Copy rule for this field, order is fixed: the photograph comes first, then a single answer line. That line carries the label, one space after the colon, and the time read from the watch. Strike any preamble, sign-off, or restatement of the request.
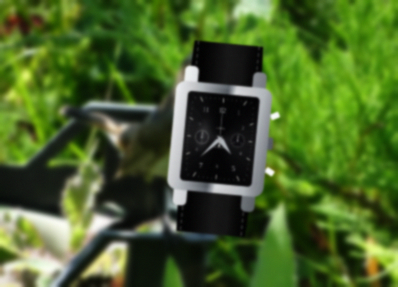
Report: 4:37
